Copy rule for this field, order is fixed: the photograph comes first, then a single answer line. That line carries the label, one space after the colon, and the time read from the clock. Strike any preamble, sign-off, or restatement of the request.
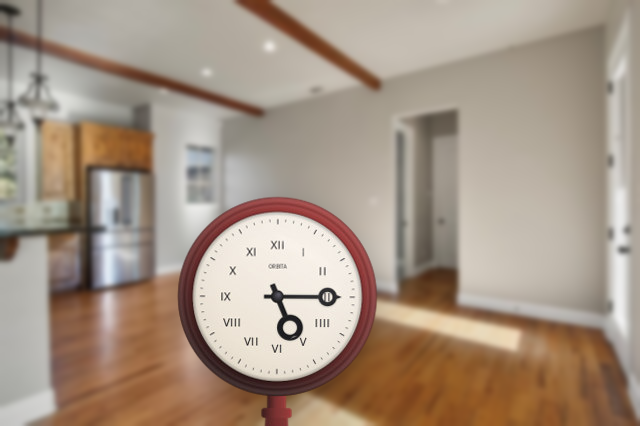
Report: 5:15
